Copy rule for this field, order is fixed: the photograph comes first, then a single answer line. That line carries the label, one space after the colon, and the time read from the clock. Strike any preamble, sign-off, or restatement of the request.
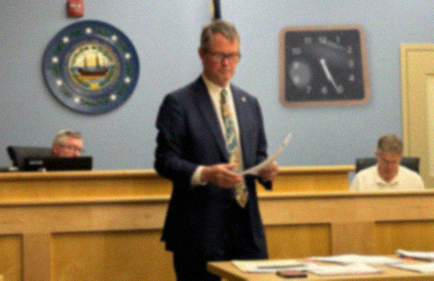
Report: 5:26
